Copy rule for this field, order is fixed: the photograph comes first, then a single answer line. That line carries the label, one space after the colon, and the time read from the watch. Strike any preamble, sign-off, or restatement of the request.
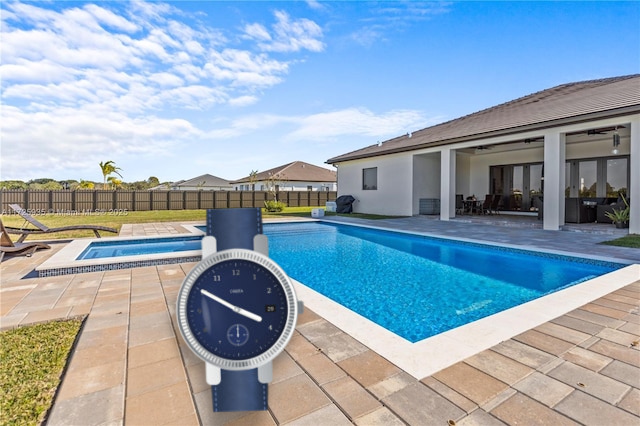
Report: 3:50
